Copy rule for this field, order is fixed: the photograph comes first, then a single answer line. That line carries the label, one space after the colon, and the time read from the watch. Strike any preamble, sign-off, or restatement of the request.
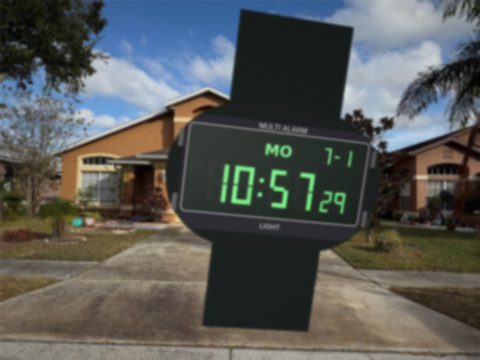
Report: 10:57:29
